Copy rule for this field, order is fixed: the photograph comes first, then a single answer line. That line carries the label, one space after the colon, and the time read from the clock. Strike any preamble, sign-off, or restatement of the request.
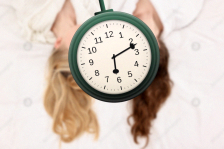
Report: 6:12
